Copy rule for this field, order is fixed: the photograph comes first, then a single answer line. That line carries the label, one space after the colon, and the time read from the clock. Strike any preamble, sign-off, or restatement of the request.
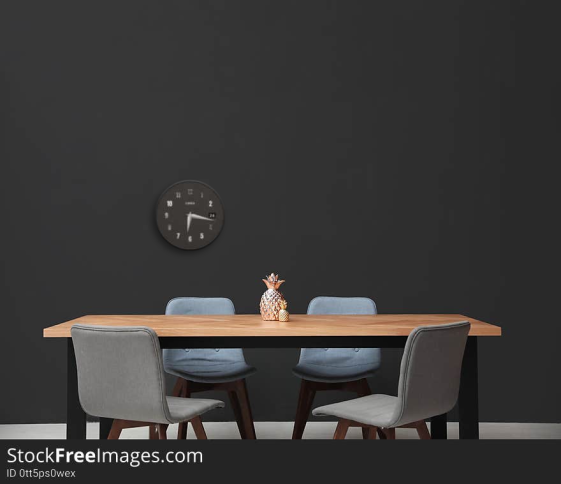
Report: 6:17
